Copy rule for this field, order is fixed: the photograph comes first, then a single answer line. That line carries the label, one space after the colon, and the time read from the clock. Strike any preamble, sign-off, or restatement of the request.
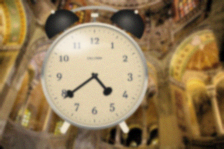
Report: 4:39
